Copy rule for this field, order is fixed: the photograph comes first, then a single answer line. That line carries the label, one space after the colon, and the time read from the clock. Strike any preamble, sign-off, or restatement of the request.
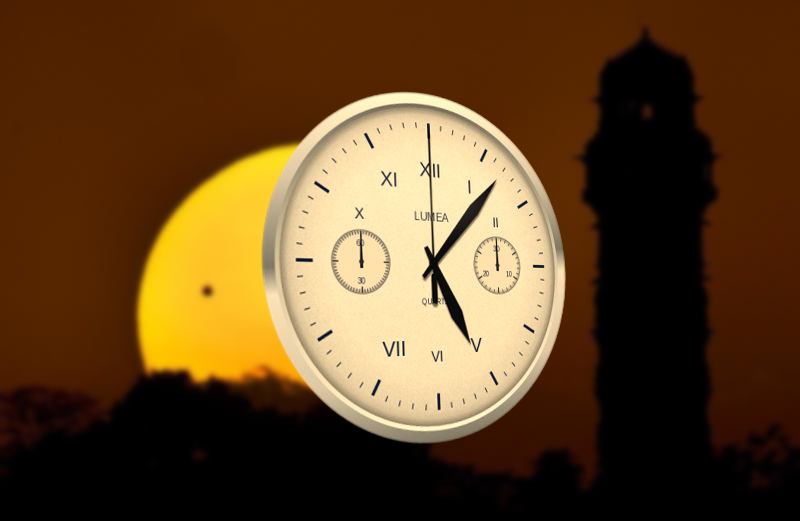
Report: 5:07
